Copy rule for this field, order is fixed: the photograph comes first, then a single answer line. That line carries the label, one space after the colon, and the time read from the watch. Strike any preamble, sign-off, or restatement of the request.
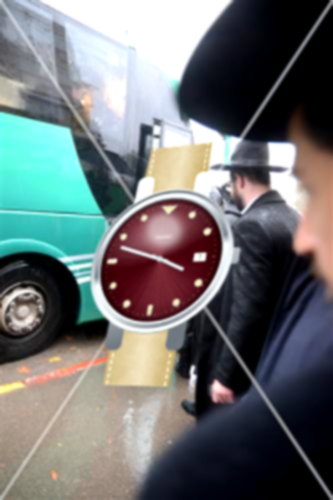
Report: 3:48
